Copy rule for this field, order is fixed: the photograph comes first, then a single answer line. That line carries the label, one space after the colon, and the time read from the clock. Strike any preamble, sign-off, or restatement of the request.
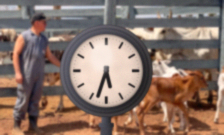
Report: 5:33
